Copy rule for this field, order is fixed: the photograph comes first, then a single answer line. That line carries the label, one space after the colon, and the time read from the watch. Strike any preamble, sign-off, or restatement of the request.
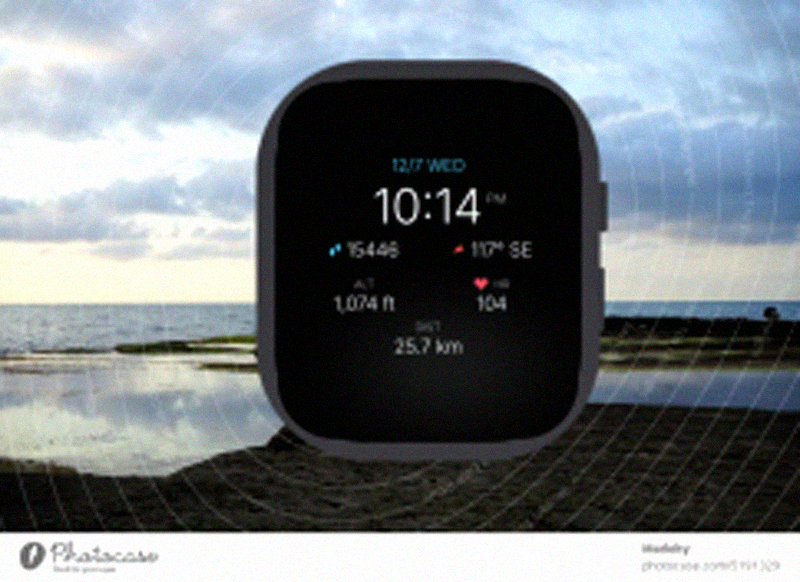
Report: 10:14
